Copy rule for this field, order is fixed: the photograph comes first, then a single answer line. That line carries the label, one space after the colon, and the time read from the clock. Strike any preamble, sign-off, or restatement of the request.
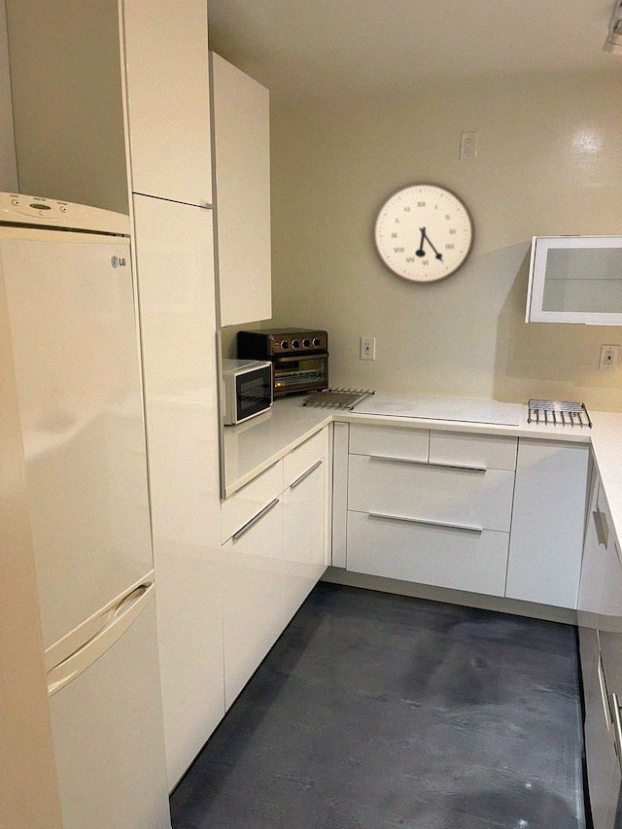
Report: 6:25
